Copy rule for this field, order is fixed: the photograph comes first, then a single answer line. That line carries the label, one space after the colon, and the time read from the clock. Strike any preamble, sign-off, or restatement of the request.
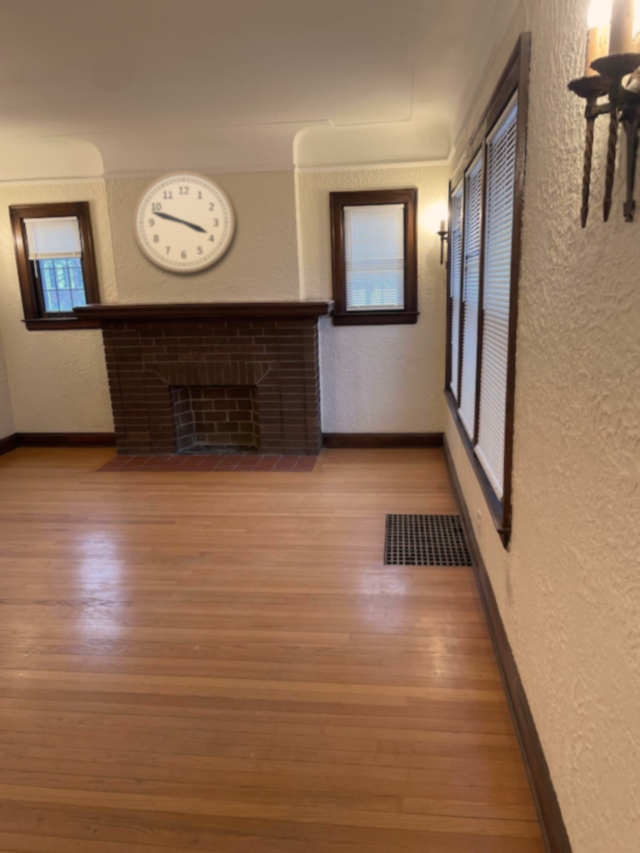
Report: 3:48
